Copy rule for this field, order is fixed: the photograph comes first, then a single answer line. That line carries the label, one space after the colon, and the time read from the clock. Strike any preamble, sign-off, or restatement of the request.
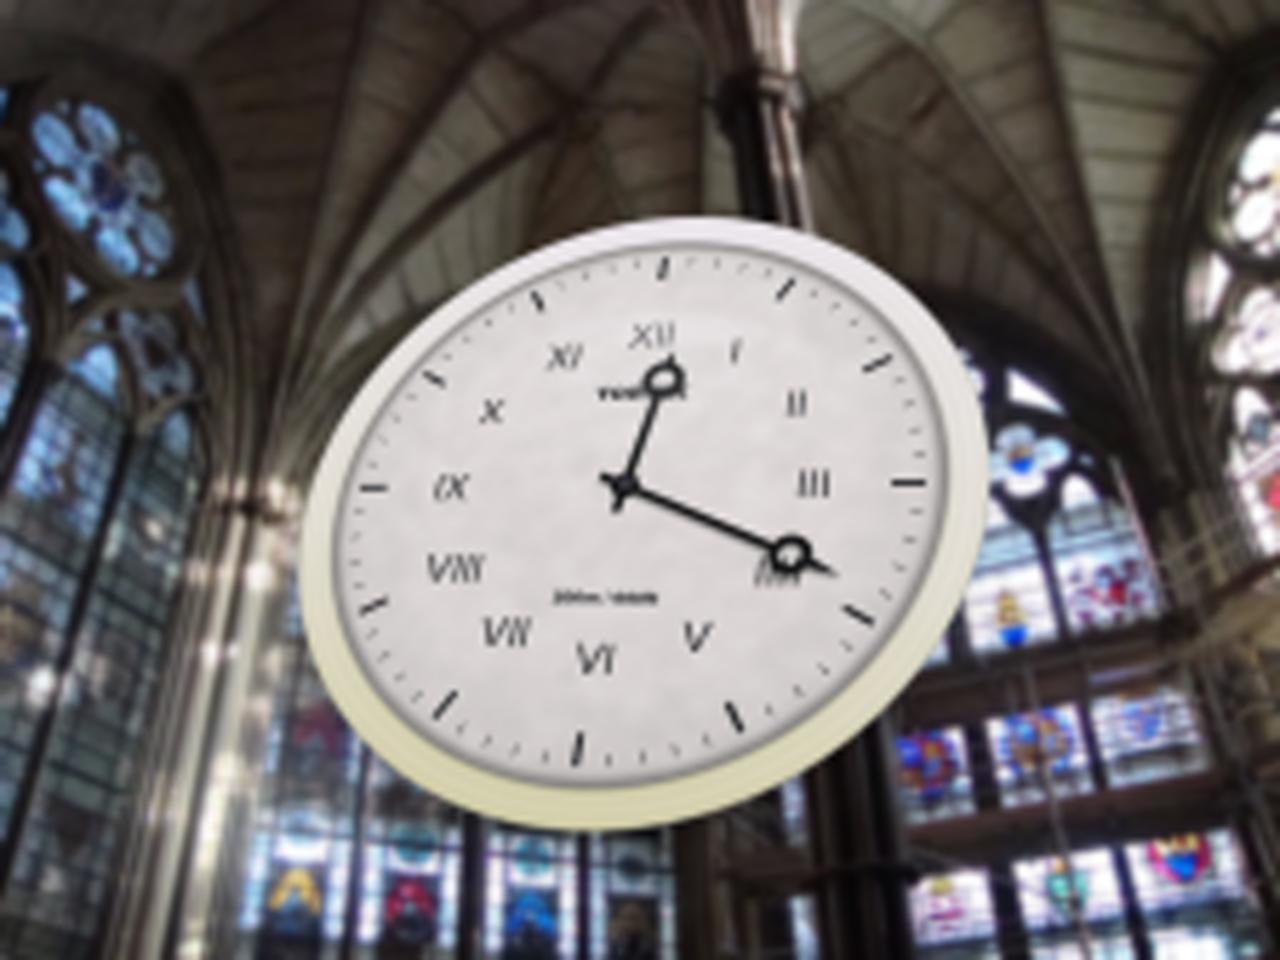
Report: 12:19
